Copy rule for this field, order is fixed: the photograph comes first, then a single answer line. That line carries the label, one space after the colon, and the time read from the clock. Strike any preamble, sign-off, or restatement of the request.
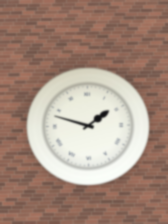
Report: 1:48
